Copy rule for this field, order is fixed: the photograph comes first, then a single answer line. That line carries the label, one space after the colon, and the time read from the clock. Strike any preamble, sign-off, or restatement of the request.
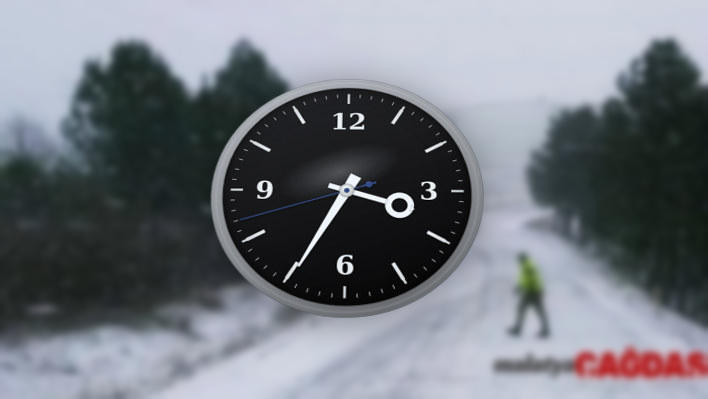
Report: 3:34:42
